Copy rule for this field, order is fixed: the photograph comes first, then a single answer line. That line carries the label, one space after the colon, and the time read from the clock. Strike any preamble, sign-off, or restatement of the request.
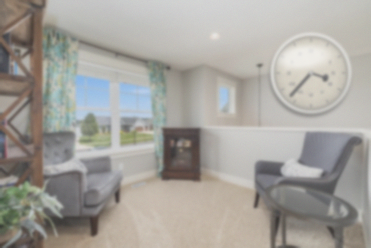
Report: 3:37
